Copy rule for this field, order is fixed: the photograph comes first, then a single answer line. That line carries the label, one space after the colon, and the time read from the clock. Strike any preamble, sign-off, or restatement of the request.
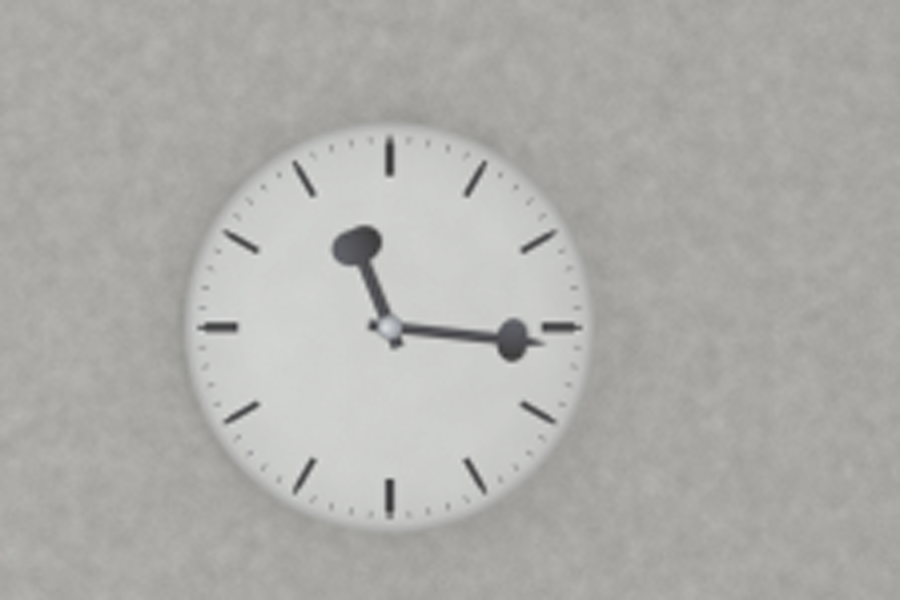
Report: 11:16
